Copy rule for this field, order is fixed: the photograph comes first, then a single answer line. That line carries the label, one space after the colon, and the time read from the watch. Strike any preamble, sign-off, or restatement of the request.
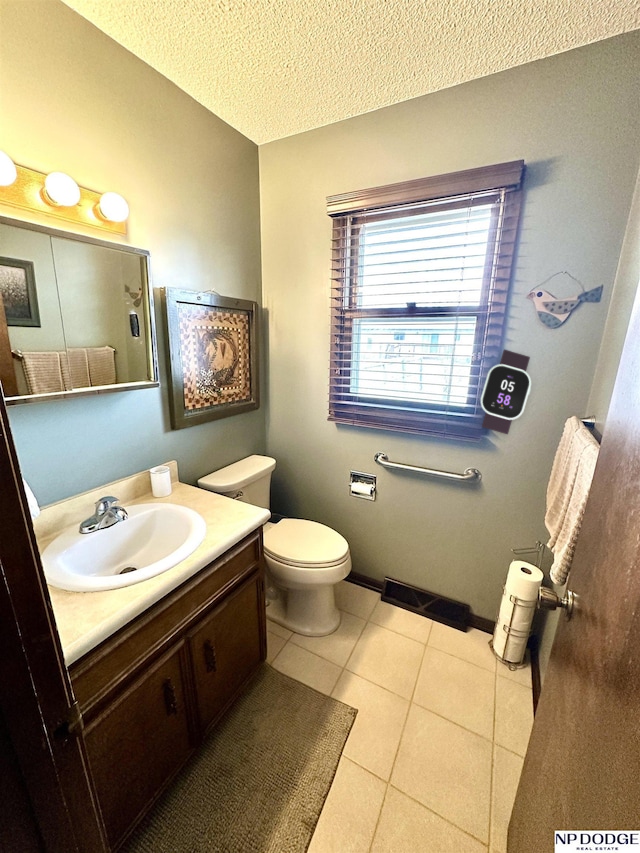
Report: 5:58
